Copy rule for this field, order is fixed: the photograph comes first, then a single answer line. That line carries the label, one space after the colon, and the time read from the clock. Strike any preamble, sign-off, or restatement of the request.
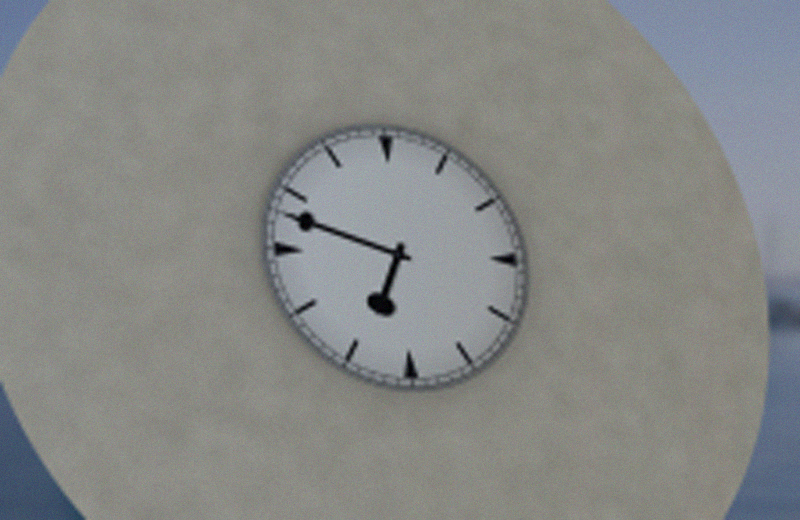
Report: 6:48
